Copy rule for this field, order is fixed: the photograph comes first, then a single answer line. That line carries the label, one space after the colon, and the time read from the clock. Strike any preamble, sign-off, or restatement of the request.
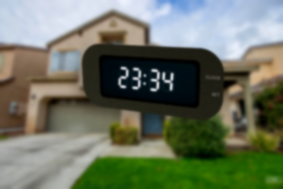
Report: 23:34
